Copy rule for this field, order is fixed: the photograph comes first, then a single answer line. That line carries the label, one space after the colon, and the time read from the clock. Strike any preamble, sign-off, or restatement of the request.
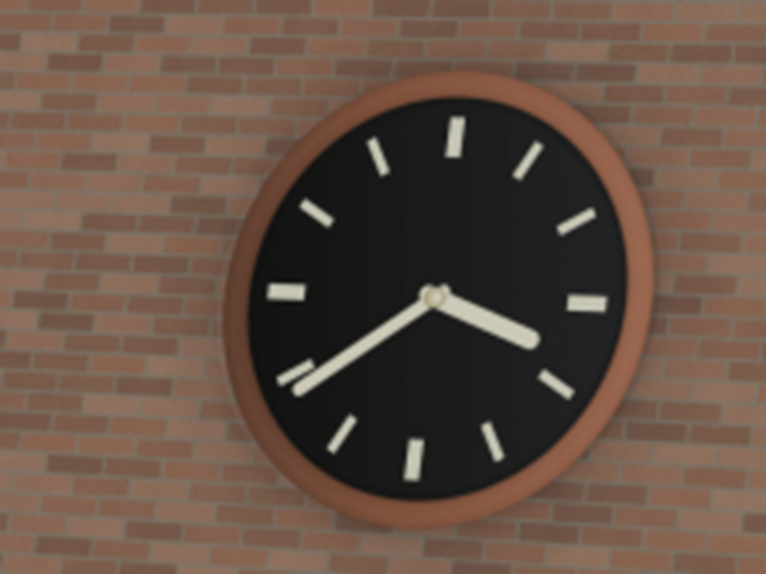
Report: 3:39
